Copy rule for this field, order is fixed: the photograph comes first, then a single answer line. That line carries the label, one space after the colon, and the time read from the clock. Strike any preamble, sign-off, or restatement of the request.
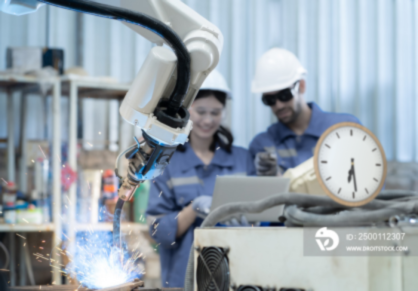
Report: 6:29
